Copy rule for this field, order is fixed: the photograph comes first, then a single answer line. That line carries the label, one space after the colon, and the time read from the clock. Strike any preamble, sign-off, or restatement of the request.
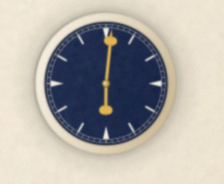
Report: 6:01
